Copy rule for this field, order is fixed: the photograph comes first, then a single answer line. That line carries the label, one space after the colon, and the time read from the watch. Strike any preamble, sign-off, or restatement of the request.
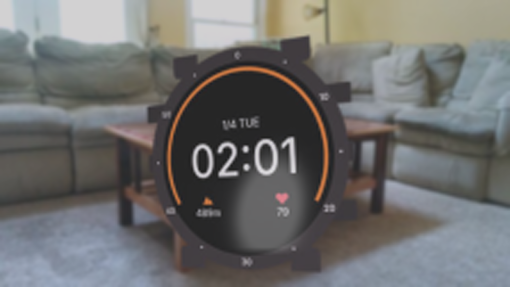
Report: 2:01
